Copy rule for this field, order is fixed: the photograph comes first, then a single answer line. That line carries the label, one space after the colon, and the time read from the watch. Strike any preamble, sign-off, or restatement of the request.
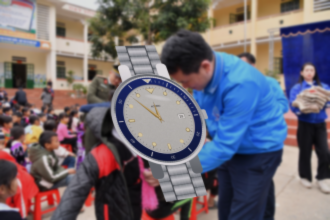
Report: 11:53
